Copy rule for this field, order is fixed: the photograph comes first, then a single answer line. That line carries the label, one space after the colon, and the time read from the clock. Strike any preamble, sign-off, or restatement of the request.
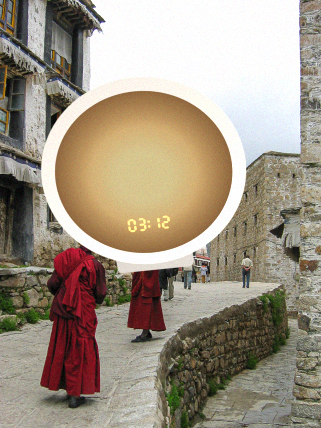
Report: 3:12
